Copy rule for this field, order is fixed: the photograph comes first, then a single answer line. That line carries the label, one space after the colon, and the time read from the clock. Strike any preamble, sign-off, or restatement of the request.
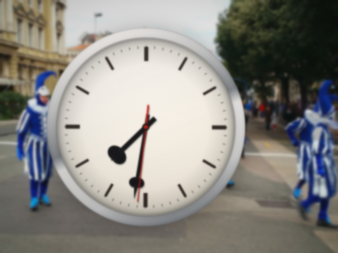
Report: 7:31:31
